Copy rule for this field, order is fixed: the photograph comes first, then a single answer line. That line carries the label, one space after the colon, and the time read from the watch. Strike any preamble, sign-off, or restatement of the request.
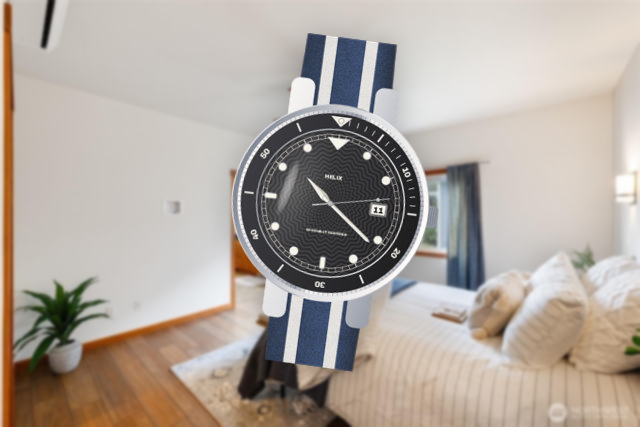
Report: 10:21:13
